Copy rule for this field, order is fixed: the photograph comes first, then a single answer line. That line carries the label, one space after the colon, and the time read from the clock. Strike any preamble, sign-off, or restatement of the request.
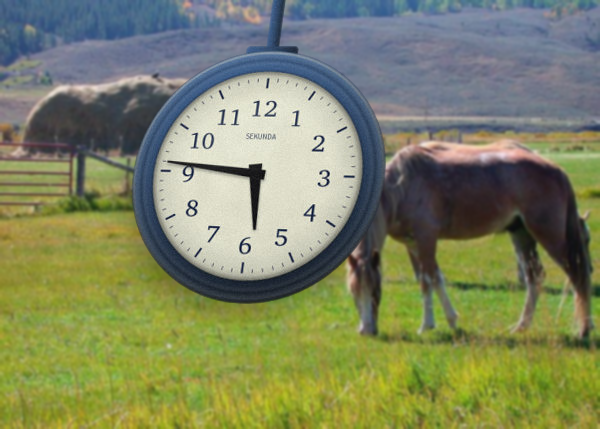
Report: 5:46
